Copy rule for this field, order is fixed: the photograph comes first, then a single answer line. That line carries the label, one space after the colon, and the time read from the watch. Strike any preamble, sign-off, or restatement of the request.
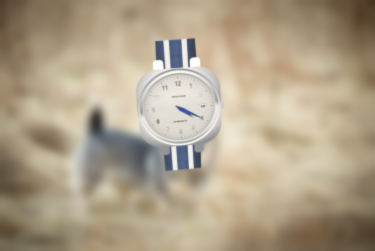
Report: 4:20
